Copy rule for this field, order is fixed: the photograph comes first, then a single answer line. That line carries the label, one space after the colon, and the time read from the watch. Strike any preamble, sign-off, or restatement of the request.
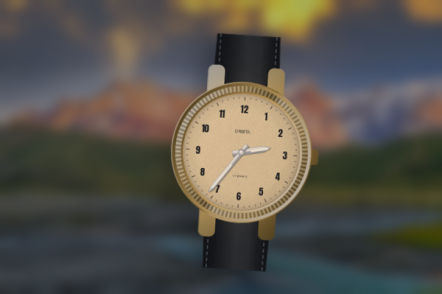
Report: 2:36
